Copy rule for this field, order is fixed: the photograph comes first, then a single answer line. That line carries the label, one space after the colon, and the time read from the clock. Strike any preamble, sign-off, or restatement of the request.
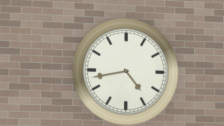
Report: 4:43
